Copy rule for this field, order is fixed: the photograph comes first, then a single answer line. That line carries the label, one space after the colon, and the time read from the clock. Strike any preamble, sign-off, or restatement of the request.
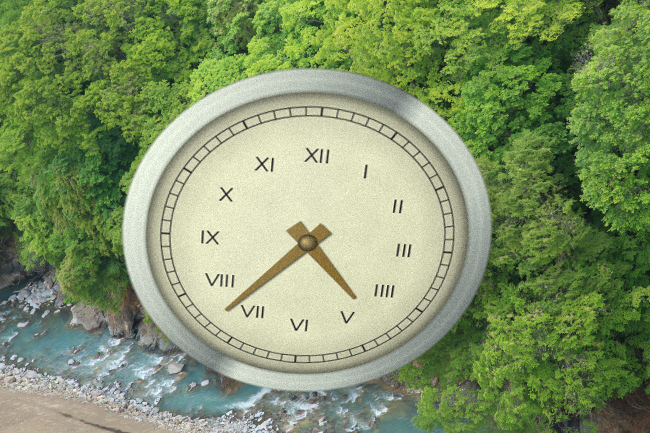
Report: 4:37
